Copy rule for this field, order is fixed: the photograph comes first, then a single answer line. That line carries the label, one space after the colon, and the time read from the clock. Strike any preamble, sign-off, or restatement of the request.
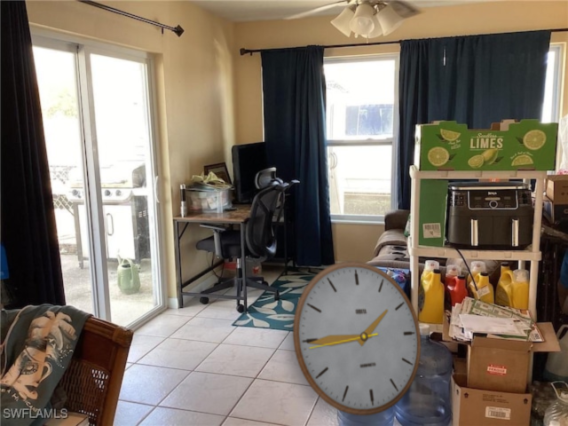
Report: 1:44:44
